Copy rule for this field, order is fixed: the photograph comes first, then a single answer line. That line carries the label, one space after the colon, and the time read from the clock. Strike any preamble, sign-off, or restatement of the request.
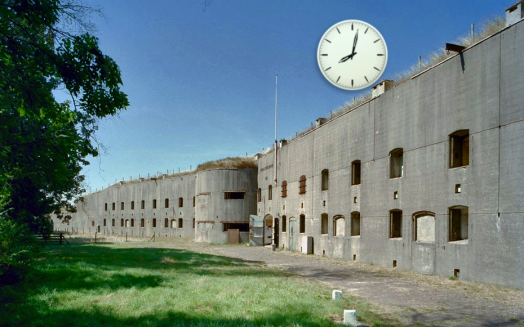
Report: 8:02
